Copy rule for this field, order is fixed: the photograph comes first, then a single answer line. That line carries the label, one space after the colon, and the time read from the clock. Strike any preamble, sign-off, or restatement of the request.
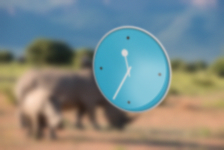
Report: 11:35
